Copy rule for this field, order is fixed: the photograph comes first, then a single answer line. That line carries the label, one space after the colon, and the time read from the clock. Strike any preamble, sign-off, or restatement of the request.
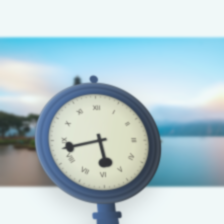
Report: 5:43
